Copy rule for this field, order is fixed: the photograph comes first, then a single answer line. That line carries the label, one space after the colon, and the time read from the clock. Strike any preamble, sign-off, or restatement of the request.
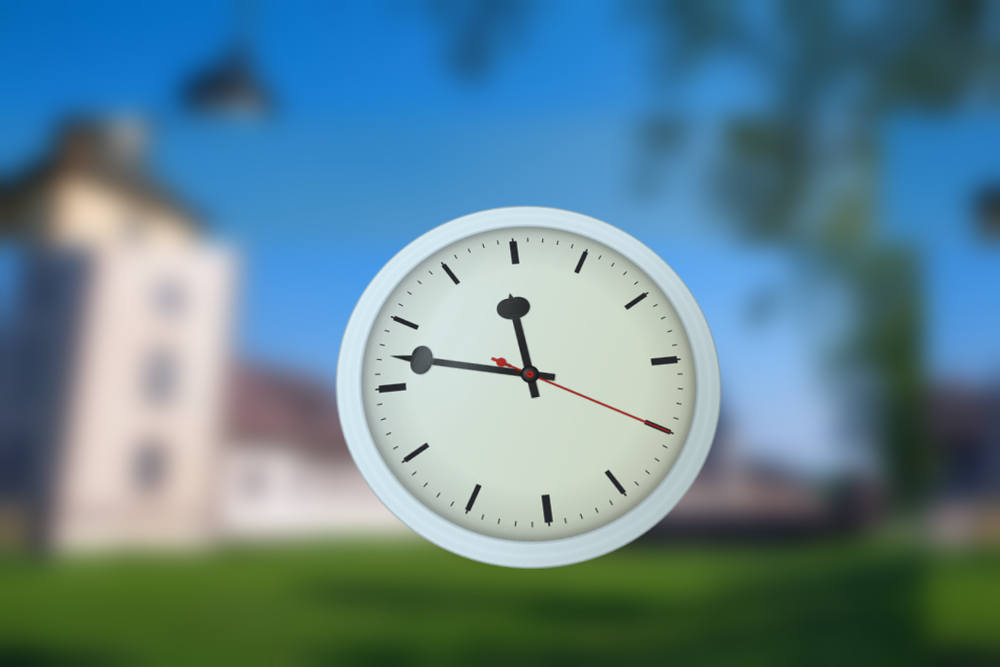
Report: 11:47:20
